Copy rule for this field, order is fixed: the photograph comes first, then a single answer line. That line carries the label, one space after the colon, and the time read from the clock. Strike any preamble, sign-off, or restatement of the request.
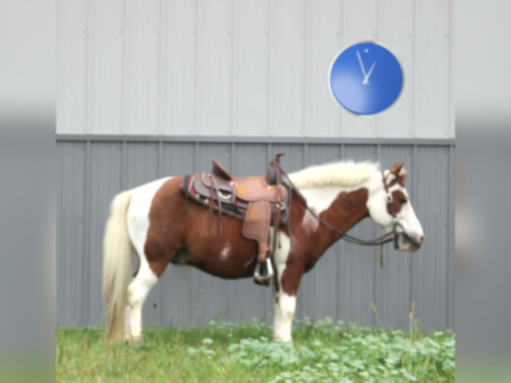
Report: 12:57
